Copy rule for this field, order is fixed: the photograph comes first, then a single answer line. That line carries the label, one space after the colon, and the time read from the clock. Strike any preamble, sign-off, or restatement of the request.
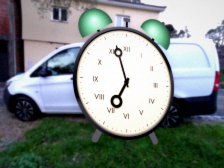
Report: 6:57
